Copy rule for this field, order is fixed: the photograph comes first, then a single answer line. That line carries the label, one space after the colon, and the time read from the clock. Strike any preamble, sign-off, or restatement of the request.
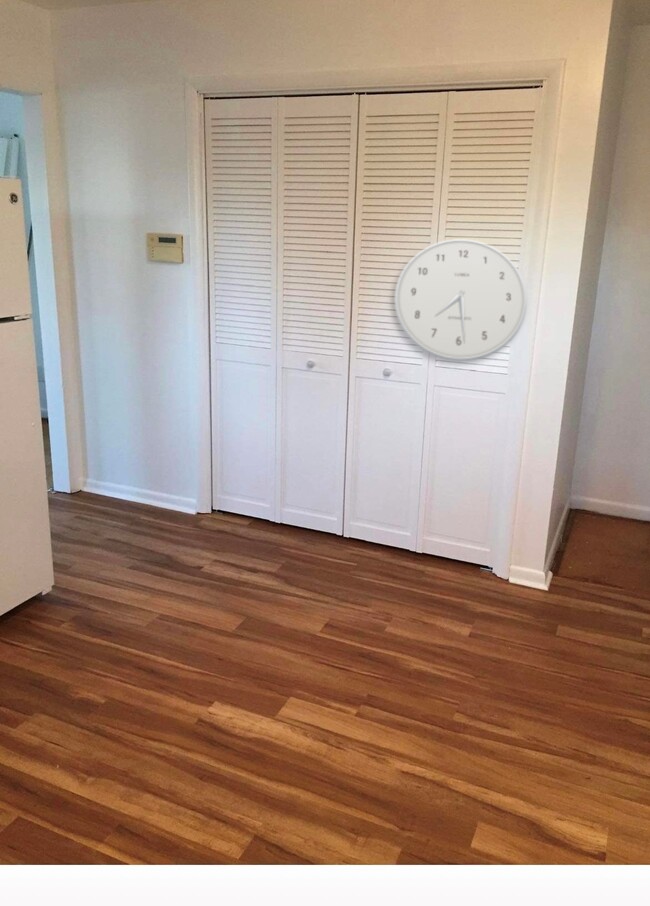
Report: 7:29
